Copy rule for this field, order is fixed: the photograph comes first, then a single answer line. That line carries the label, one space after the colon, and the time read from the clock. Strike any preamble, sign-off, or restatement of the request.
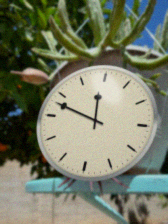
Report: 11:48
